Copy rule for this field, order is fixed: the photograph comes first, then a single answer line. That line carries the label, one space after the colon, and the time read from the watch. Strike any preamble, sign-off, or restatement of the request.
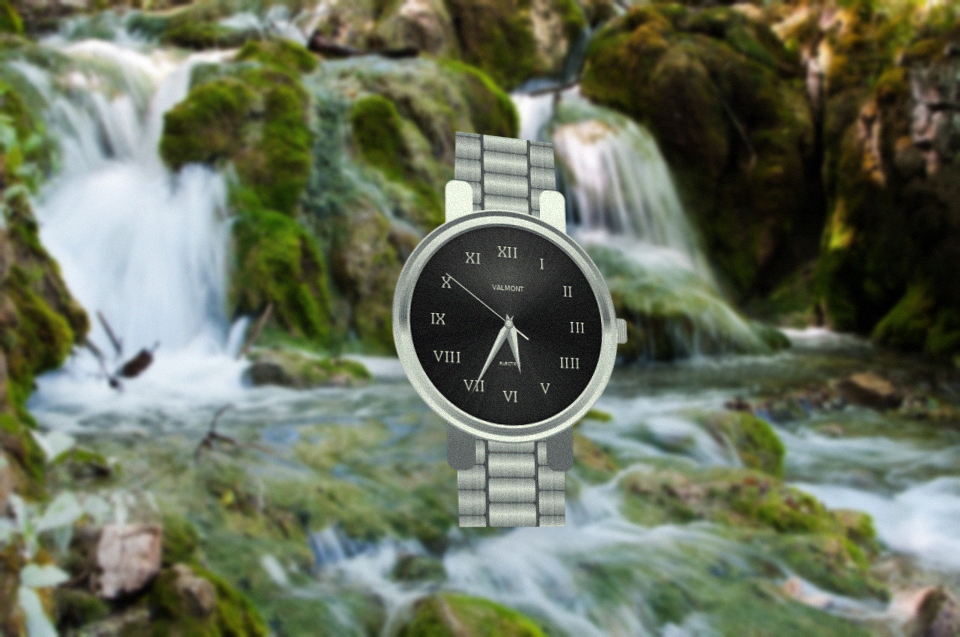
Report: 5:34:51
